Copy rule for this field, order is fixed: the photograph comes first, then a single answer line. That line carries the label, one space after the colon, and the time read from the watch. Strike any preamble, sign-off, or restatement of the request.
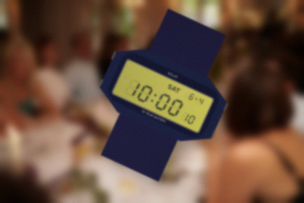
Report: 10:00
